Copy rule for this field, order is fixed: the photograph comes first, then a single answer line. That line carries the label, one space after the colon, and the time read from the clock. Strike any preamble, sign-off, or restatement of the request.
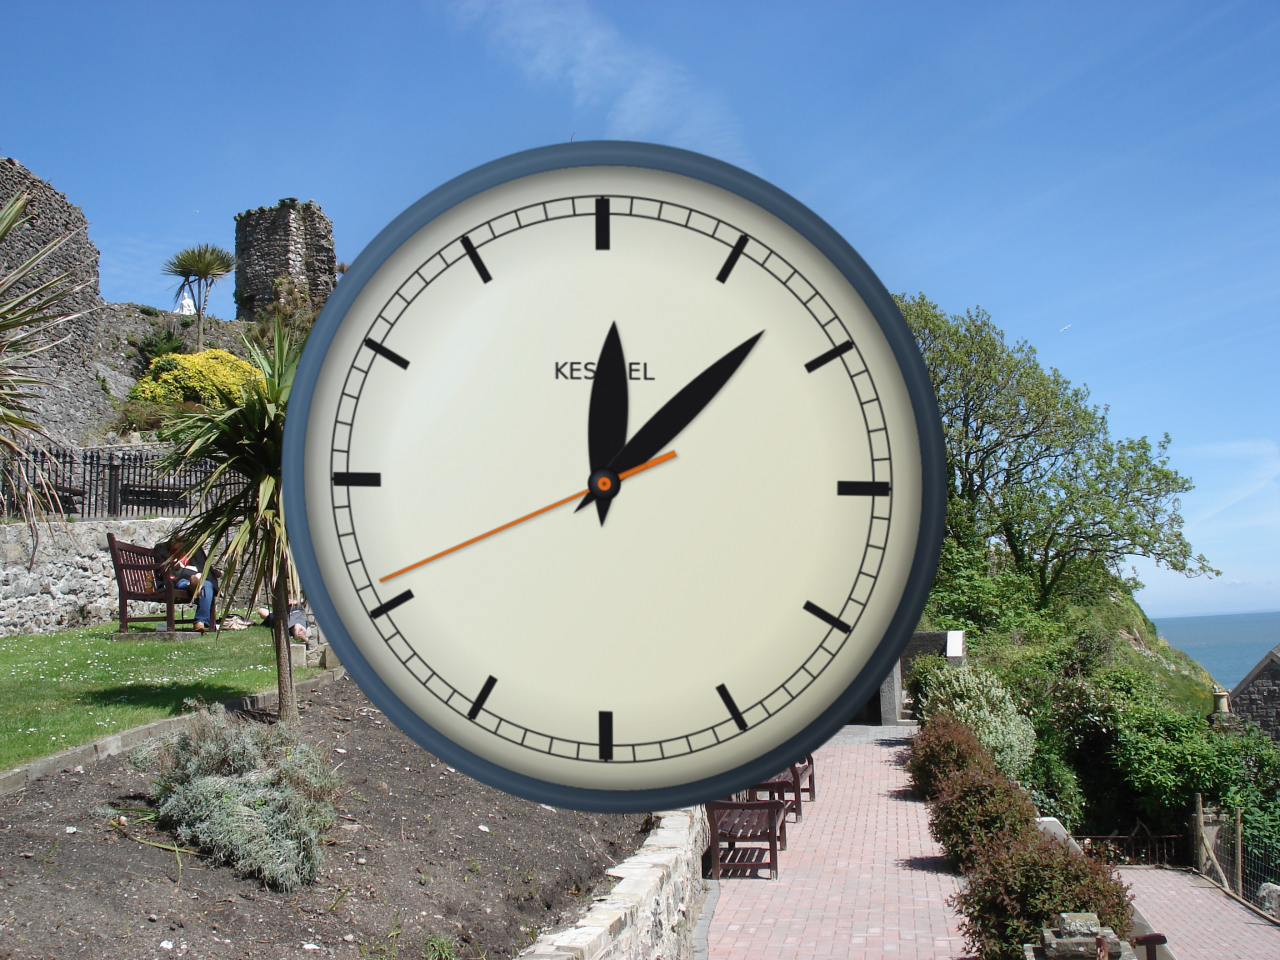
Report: 12:07:41
